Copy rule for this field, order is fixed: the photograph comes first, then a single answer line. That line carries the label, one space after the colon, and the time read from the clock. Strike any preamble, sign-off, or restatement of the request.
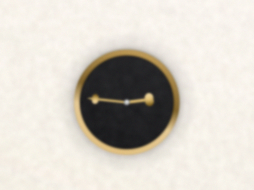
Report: 2:46
